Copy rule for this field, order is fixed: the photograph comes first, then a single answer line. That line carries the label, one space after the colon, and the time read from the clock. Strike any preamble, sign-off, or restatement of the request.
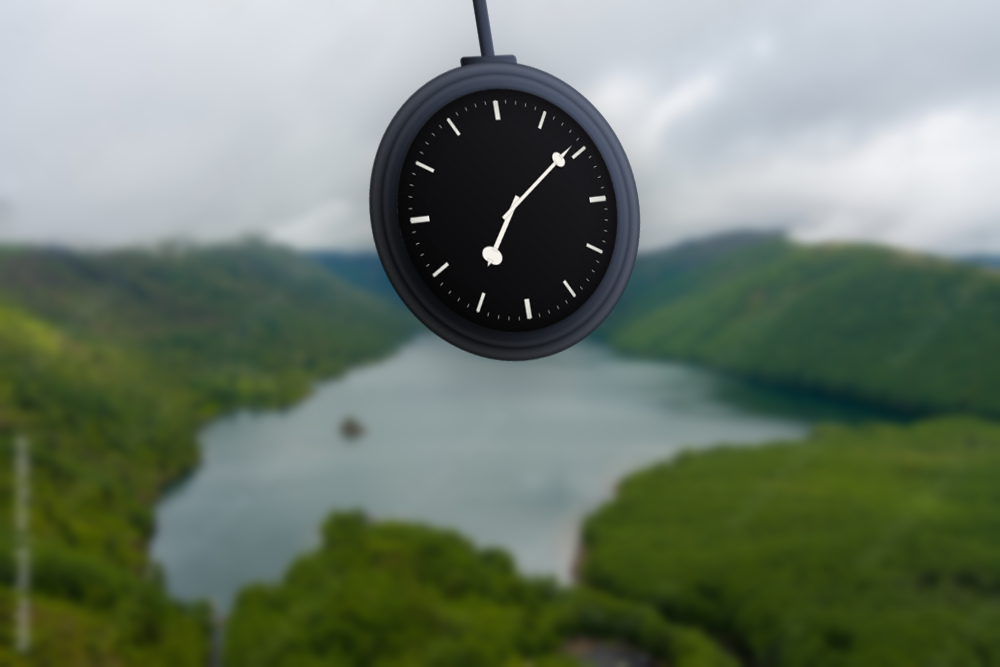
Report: 7:09
